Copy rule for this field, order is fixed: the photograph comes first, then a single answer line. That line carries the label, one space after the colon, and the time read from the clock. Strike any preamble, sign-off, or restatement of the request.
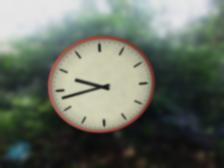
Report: 9:43
